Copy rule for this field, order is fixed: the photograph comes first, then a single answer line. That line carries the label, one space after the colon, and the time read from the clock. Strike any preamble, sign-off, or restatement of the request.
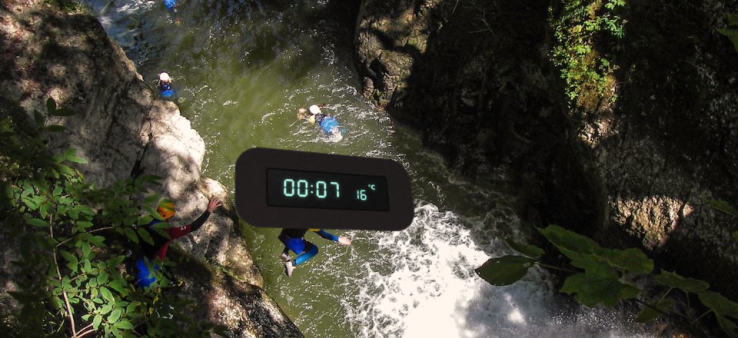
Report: 0:07
